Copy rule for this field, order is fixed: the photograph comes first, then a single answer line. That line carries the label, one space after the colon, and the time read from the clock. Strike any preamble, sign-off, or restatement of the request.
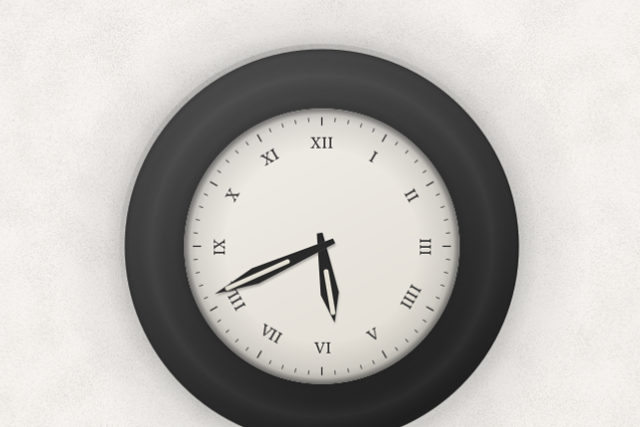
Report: 5:41
